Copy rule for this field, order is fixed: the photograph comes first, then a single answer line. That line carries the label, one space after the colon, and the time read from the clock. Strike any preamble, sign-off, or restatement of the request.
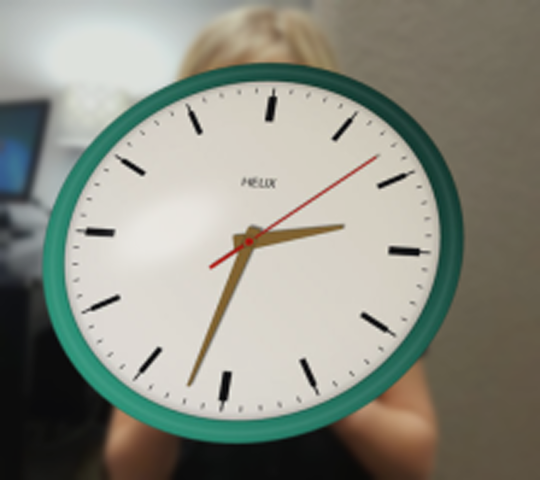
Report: 2:32:08
